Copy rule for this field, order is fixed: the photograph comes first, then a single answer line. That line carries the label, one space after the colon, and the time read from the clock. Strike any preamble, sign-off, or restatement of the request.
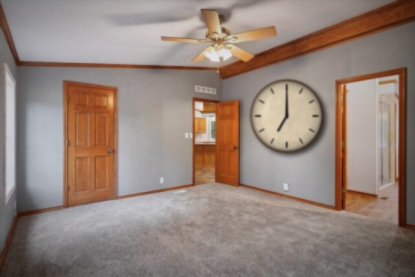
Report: 7:00
